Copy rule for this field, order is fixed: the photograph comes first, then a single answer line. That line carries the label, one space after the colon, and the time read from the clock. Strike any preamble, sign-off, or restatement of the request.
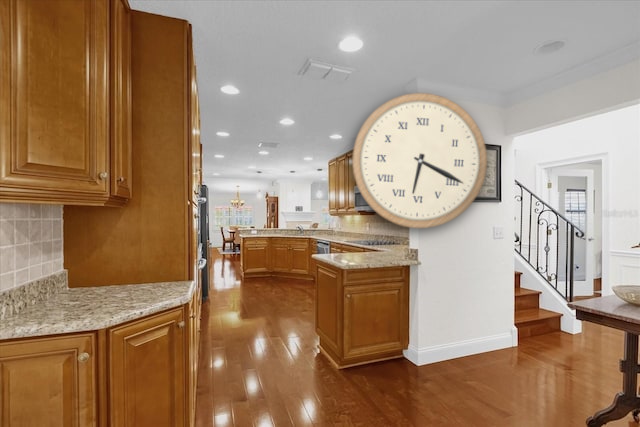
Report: 6:19
